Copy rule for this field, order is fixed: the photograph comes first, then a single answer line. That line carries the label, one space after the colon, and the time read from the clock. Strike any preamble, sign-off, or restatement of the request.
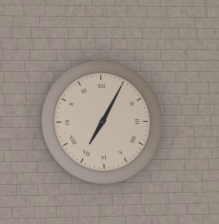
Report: 7:05
